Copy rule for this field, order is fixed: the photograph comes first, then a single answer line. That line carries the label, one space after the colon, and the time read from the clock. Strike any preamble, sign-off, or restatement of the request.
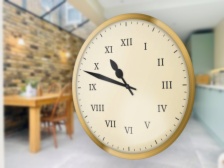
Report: 10:48
